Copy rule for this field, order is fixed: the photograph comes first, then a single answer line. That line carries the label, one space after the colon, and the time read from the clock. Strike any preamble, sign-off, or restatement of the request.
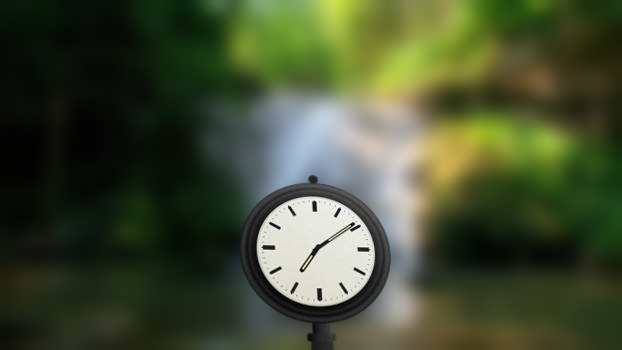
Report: 7:09
